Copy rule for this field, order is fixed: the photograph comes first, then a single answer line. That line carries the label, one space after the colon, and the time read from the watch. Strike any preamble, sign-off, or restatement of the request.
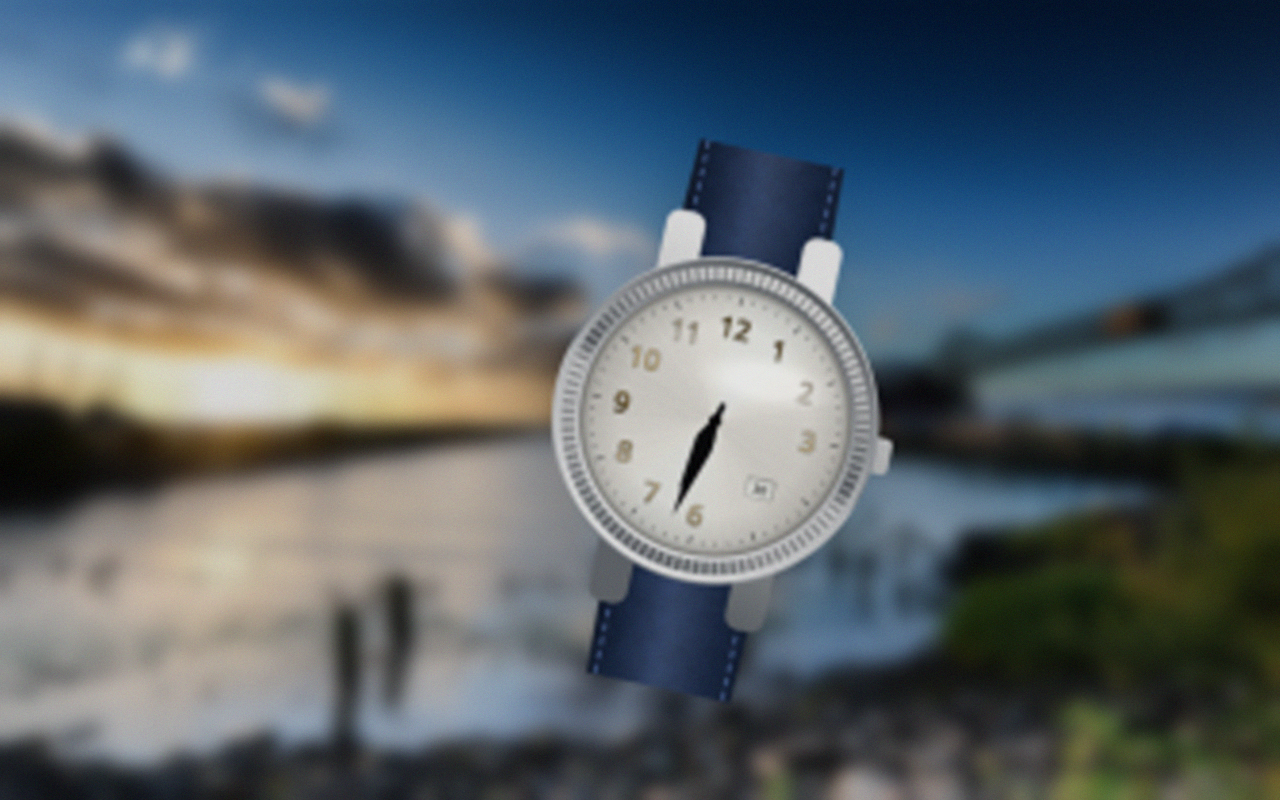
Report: 6:32
